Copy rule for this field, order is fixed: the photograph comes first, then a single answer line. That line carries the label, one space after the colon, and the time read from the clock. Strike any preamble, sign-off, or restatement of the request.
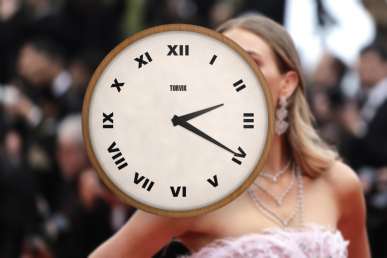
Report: 2:20
